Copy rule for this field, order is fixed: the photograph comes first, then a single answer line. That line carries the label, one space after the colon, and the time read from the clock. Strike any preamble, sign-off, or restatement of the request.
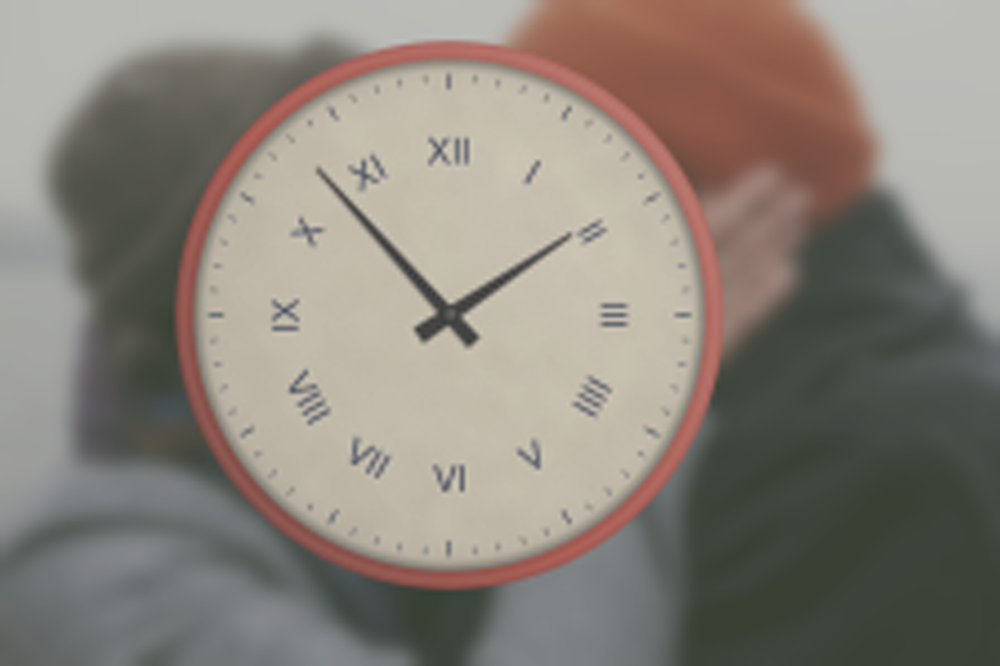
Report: 1:53
